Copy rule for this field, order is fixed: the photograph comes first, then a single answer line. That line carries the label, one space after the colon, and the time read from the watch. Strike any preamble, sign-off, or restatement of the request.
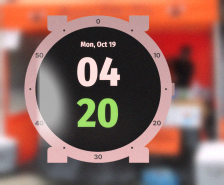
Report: 4:20
